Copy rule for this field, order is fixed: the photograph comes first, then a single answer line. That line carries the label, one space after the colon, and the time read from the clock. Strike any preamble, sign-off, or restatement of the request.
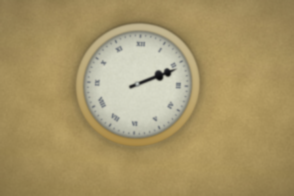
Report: 2:11
